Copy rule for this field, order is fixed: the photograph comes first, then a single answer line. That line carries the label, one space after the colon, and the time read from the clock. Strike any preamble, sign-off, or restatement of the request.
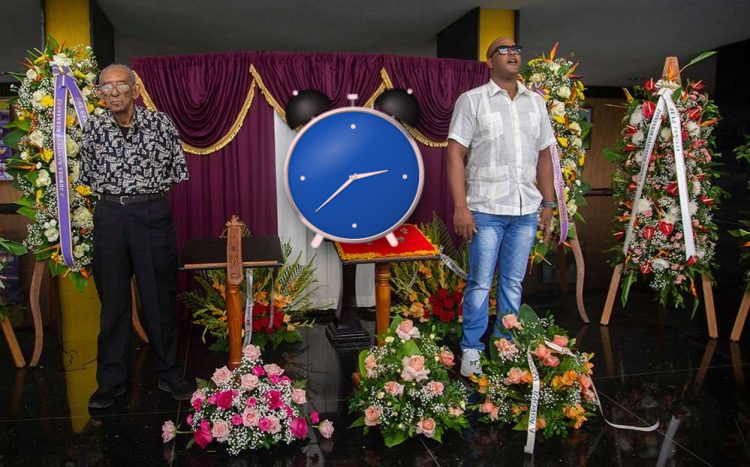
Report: 2:38
